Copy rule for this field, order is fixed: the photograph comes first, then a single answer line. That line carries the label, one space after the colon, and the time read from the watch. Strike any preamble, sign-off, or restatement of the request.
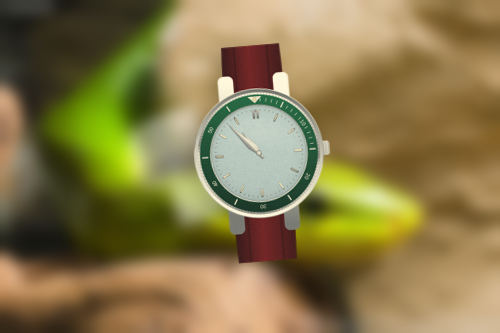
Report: 10:53
